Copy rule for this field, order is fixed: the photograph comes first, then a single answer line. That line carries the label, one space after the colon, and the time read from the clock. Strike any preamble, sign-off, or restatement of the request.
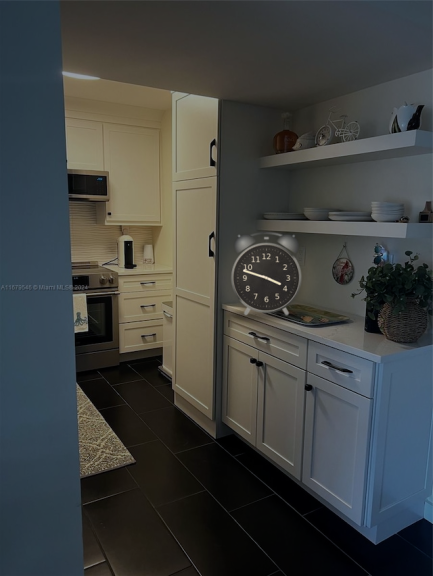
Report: 3:48
